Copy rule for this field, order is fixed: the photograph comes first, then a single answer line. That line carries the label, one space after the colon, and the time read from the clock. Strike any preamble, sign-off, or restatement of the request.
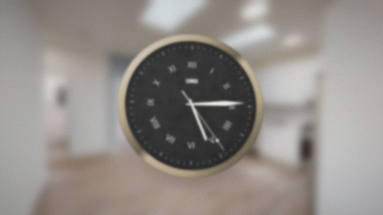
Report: 5:14:24
